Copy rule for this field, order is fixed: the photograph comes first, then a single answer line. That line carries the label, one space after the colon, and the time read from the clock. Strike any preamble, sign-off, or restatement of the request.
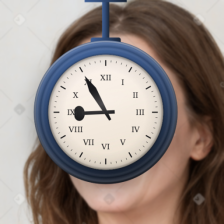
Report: 8:55
